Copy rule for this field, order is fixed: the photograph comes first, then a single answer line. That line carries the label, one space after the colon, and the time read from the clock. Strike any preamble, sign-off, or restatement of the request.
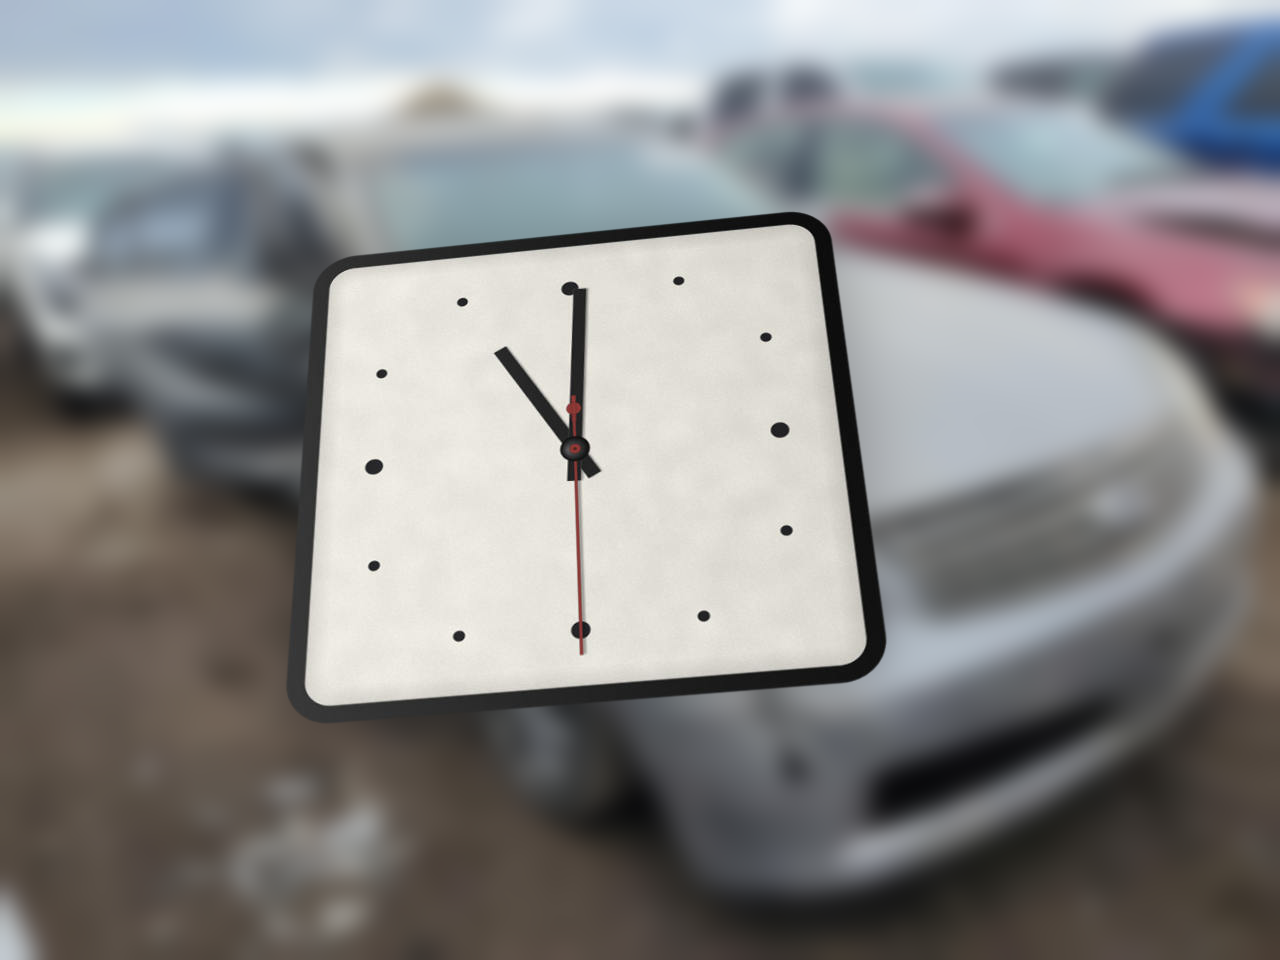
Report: 11:00:30
